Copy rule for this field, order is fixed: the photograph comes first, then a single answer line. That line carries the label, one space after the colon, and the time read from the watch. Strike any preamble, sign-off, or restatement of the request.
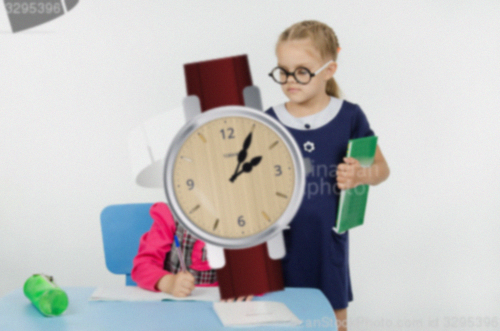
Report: 2:05
